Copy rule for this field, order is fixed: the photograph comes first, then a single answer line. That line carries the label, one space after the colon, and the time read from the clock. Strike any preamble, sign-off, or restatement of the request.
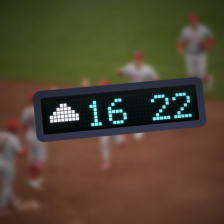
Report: 16:22
